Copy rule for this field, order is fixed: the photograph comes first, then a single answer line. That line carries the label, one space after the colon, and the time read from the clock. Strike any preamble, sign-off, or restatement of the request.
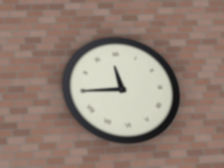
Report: 11:45
